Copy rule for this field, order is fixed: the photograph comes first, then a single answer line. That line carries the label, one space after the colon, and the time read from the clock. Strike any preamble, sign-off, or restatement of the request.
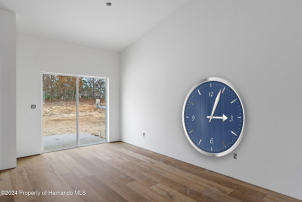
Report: 3:04
